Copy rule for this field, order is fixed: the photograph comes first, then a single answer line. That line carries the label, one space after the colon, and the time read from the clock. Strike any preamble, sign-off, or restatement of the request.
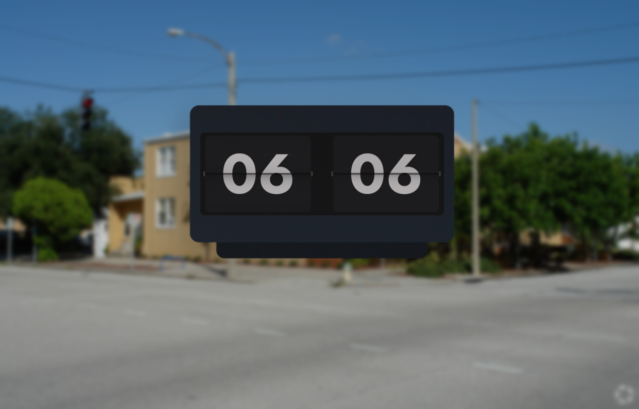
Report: 6:06
